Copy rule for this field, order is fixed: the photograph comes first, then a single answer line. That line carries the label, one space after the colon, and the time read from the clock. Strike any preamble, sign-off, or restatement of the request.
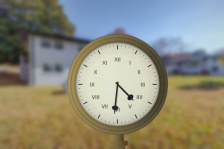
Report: 4:31
